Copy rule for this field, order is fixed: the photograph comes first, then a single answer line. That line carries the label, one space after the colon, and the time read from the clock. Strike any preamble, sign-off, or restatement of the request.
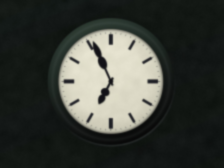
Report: 6:56
